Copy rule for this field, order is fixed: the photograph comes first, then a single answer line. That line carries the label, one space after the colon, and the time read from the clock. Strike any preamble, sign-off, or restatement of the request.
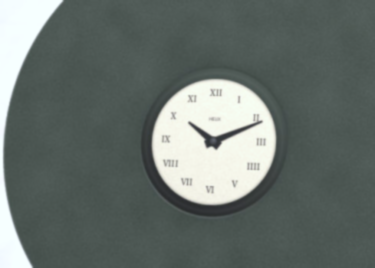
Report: 10:11
